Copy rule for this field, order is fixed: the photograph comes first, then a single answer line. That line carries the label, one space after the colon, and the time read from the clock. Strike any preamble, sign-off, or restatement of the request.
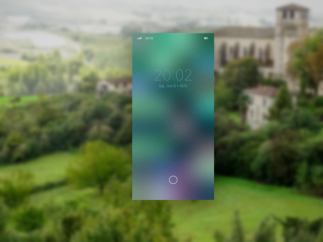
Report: 20:02
